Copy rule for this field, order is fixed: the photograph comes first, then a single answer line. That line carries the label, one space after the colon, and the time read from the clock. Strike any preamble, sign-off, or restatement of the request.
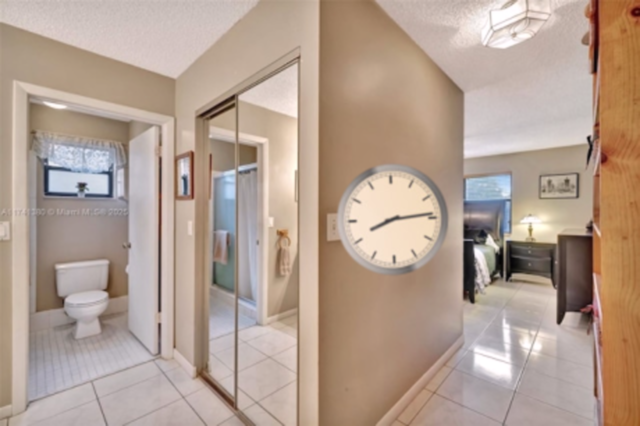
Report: 8:14
